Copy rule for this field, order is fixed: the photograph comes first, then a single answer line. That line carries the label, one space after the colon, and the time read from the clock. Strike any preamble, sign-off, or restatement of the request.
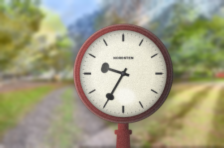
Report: 9:35
